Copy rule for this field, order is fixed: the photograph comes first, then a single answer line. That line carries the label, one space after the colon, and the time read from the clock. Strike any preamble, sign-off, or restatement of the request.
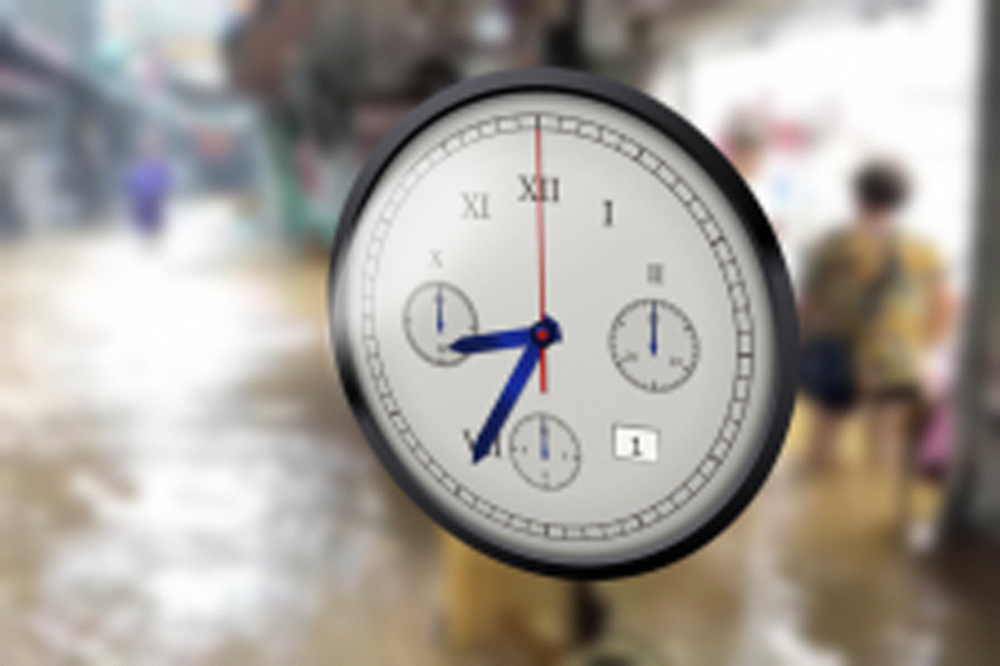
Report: 8:35
